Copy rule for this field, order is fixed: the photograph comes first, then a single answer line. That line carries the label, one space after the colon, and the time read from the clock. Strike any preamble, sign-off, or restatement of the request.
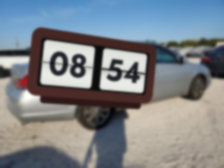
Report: 8:54
